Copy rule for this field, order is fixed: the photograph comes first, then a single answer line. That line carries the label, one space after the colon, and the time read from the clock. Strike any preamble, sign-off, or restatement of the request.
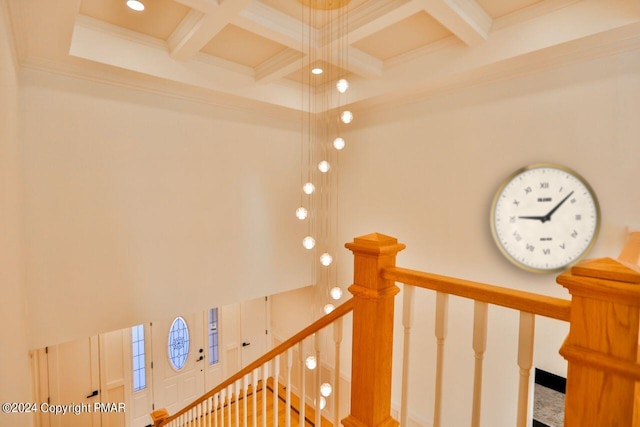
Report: 9:08
